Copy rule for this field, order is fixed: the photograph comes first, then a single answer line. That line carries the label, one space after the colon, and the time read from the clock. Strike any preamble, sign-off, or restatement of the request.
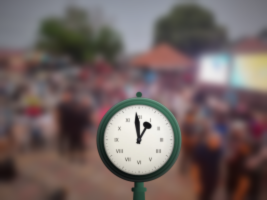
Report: 12:59
